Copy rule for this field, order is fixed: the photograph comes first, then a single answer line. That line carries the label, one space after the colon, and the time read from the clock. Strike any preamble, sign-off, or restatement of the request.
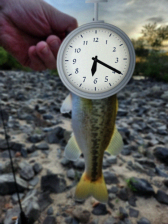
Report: 6:20
